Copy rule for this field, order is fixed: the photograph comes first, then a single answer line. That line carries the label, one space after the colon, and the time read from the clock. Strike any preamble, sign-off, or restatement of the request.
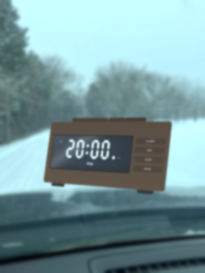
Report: 20:00
